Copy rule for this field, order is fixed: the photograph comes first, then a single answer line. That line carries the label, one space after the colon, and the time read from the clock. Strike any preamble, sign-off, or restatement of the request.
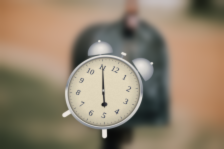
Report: 4:55
